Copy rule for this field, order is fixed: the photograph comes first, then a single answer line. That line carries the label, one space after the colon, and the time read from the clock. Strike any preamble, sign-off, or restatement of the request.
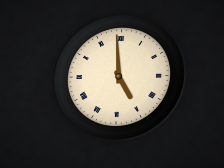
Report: 4:59
